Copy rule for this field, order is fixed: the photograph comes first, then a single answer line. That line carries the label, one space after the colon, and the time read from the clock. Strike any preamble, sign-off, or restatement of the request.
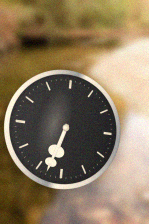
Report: 6:33
